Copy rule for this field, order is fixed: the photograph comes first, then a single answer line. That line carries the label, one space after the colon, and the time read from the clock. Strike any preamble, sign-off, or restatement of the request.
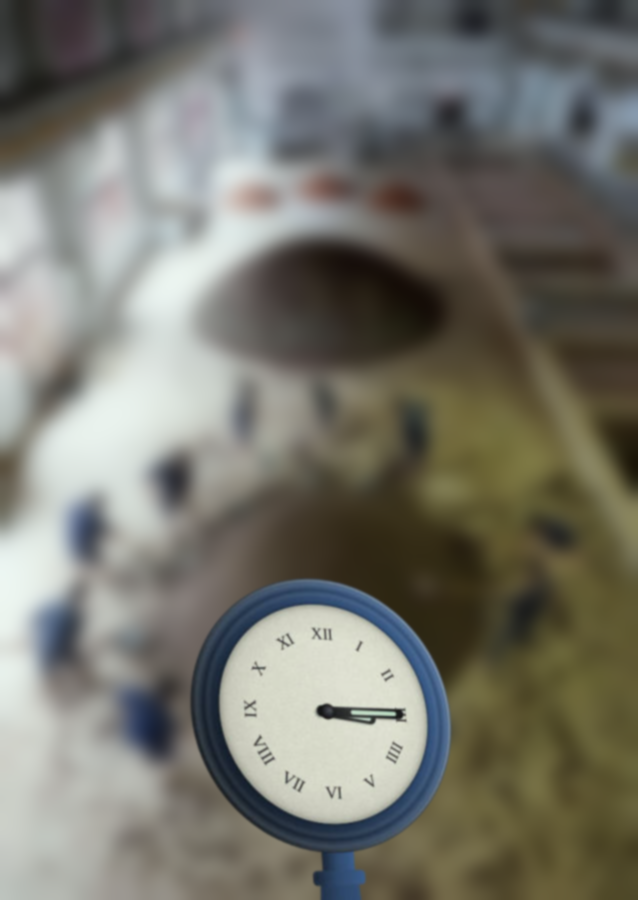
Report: 3:15
